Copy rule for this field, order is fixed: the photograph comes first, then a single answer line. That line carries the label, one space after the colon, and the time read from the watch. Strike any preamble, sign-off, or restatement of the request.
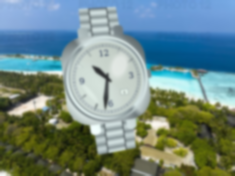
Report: 10:32
